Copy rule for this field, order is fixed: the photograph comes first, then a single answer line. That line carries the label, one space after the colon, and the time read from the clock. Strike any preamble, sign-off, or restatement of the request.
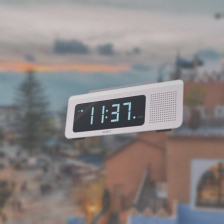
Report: 11:37
